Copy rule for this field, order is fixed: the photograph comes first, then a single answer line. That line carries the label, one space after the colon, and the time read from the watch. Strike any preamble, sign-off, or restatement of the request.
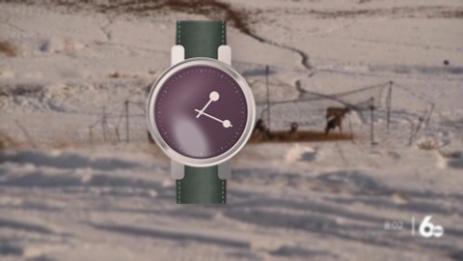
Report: 1:19
